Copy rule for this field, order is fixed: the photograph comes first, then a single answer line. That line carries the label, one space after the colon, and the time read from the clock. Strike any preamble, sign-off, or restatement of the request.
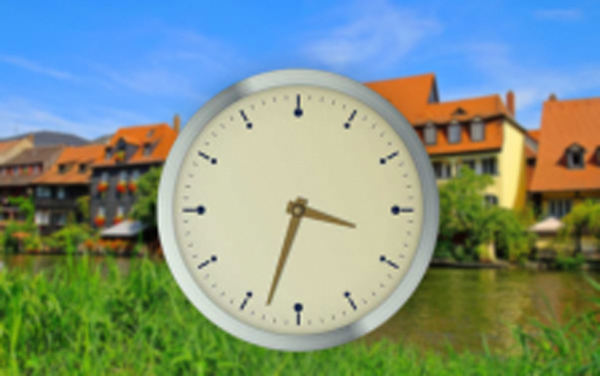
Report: 3:33
